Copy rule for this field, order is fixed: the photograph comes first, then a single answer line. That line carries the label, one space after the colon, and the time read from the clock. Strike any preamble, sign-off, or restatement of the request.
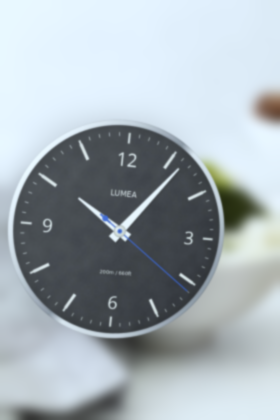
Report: 10:06:21
